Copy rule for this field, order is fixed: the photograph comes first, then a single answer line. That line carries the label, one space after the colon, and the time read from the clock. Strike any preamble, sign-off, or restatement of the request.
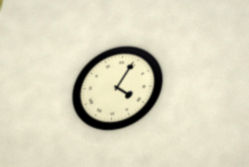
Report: 4:04
